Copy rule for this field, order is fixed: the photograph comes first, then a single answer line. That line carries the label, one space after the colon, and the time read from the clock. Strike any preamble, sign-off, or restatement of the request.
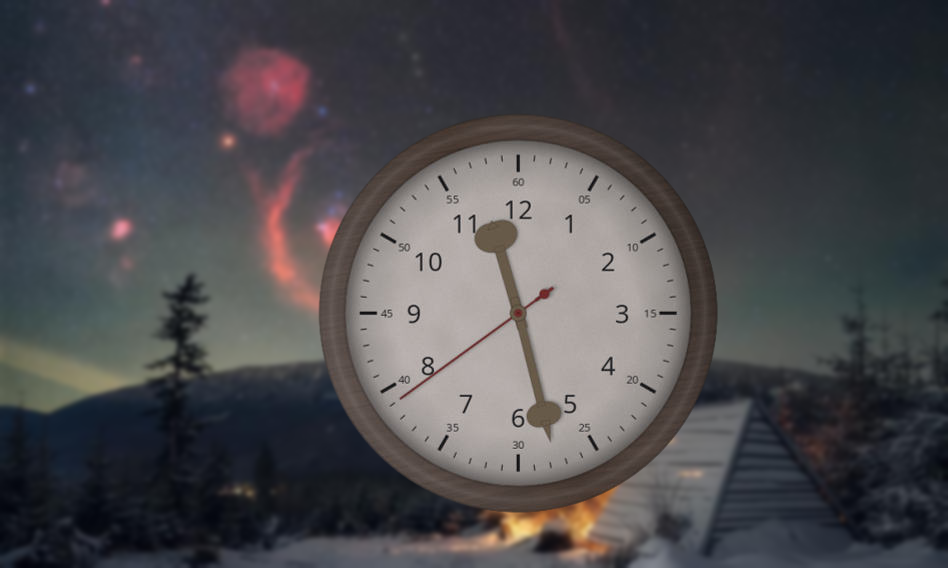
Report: 11:27:39
